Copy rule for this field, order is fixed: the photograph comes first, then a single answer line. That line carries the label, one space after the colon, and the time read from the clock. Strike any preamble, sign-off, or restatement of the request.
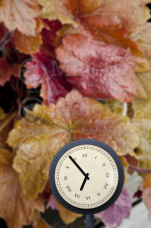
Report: 6:54
